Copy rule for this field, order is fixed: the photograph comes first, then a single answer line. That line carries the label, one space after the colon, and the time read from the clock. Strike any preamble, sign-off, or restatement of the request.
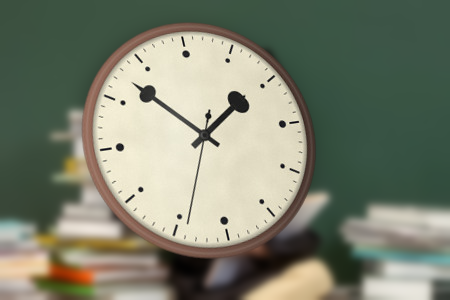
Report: 1:52:34
